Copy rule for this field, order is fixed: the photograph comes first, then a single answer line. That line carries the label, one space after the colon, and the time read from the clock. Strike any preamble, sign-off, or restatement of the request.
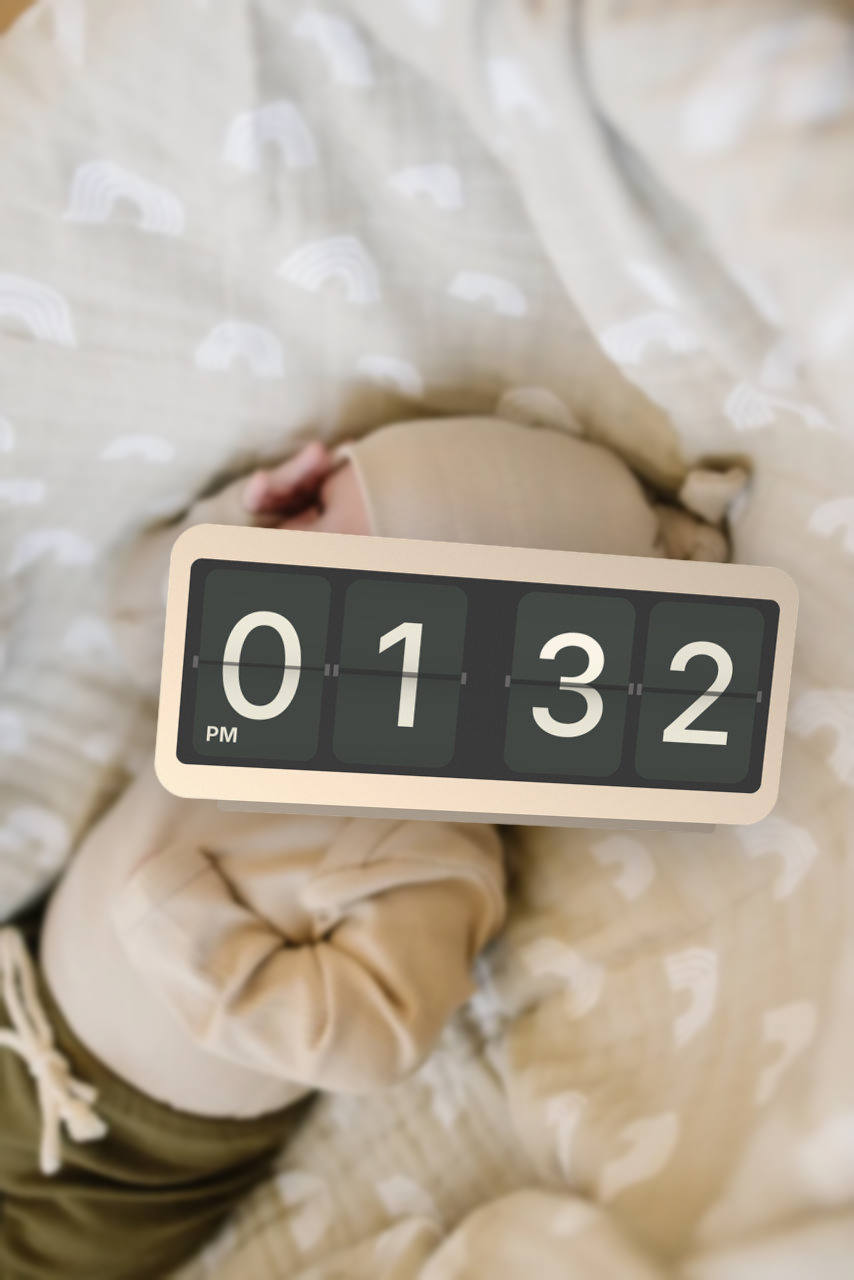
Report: 1:32
